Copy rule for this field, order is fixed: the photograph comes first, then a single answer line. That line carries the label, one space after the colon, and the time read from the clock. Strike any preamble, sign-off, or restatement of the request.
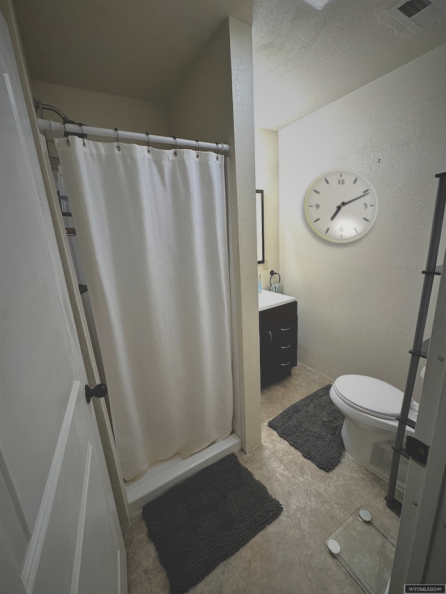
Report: 7:11
